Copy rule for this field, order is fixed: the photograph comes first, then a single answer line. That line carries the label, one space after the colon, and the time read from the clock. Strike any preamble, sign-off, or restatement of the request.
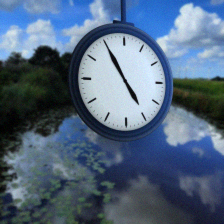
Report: 4:55
